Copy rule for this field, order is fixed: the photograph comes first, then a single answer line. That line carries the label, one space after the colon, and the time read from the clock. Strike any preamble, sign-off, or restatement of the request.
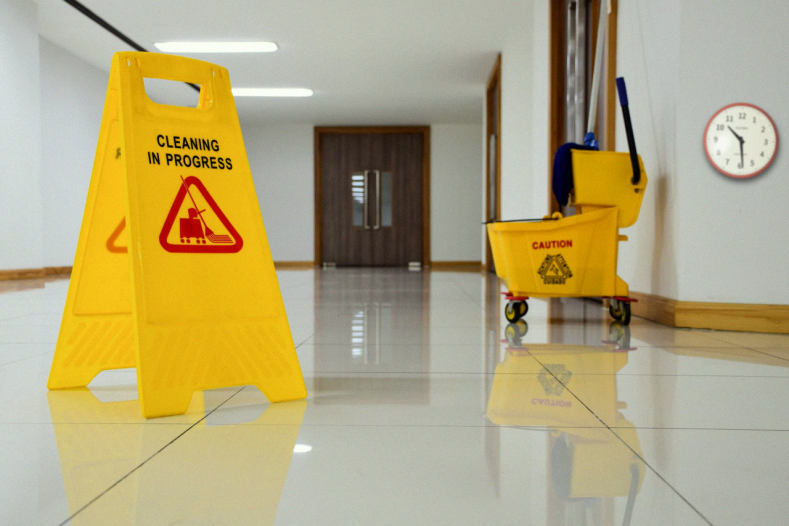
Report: 10:29
